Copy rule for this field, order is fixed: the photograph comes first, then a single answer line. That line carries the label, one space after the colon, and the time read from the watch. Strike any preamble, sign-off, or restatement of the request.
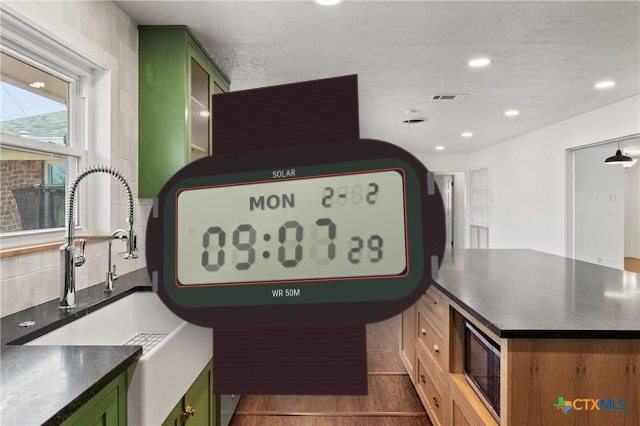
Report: 9:07:29
